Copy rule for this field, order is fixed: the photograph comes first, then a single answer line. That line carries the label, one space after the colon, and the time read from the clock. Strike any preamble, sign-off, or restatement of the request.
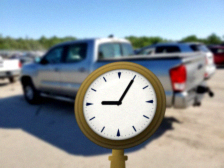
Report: 9:05
